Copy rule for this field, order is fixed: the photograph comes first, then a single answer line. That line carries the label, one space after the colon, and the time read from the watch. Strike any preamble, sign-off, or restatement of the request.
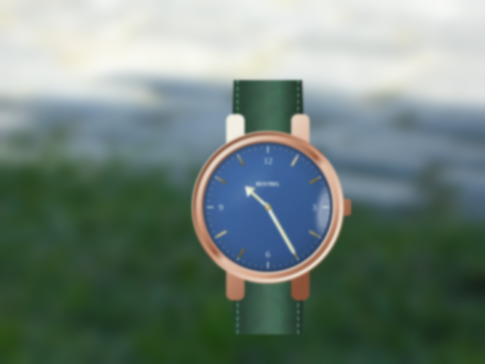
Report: 10:25
